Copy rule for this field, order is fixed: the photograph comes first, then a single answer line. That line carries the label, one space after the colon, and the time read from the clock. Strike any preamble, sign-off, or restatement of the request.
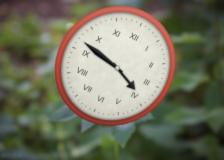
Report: 3:47
